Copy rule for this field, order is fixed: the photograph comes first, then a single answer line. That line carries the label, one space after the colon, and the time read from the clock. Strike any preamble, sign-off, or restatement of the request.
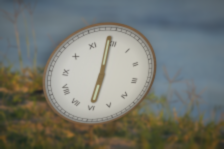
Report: 5:59
